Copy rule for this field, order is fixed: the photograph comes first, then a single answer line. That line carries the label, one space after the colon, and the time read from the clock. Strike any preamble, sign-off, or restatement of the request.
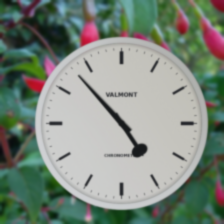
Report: 4:53
